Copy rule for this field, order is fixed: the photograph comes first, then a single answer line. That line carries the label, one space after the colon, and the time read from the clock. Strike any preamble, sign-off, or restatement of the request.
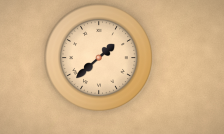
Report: 1:38
